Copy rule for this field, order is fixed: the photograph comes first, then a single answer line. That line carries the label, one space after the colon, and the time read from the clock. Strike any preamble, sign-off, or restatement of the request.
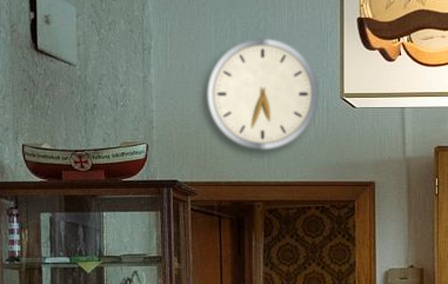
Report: 5:33
